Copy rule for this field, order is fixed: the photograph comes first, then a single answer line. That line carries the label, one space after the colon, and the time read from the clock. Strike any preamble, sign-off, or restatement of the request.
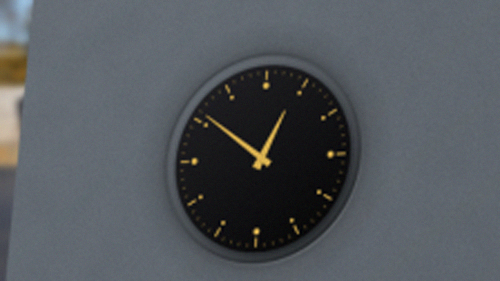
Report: 12:51
